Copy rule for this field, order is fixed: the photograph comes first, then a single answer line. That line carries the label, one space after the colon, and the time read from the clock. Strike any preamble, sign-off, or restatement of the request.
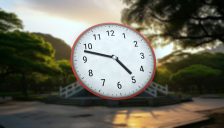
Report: 4:48
